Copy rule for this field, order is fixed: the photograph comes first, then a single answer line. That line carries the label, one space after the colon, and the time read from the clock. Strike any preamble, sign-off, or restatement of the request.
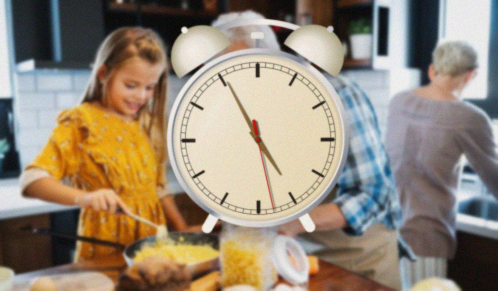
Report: 4:55:28
